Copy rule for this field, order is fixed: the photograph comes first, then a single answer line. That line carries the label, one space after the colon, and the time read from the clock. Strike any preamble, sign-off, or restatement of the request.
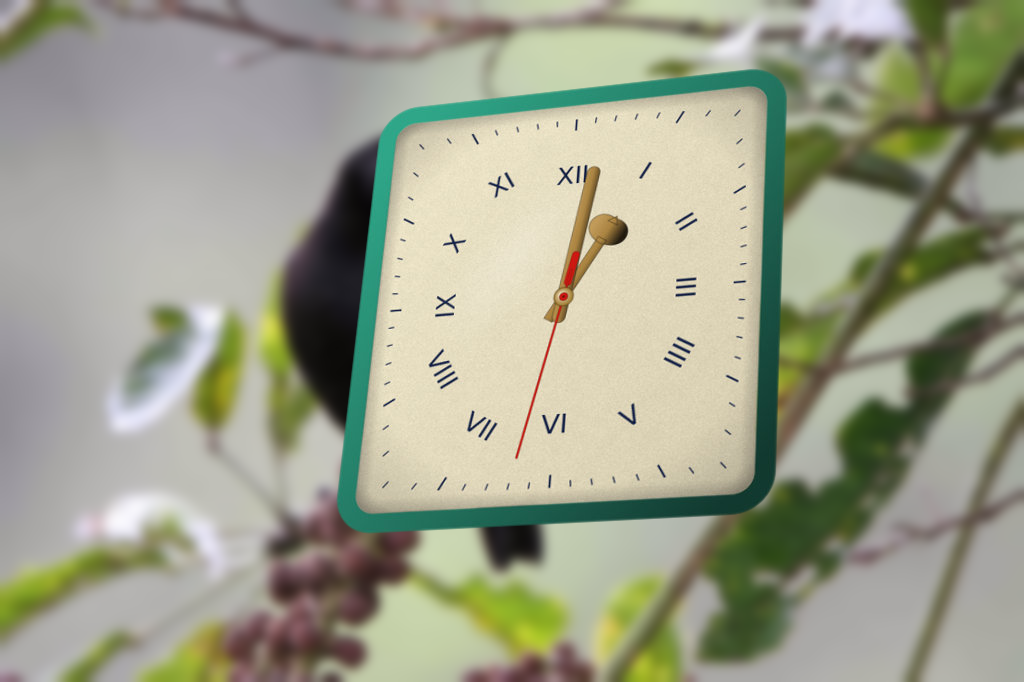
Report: 1:01:32
